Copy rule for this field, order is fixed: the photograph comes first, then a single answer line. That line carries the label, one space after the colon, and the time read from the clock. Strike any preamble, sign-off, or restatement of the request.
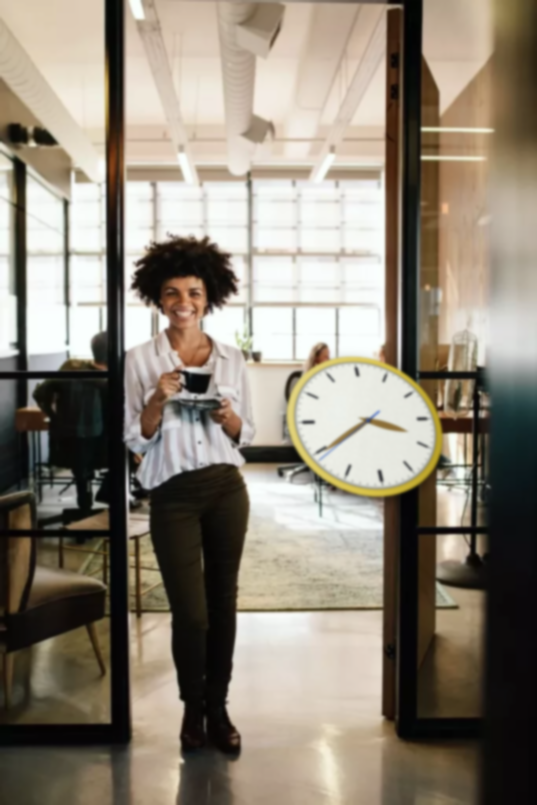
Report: 3:39:39
